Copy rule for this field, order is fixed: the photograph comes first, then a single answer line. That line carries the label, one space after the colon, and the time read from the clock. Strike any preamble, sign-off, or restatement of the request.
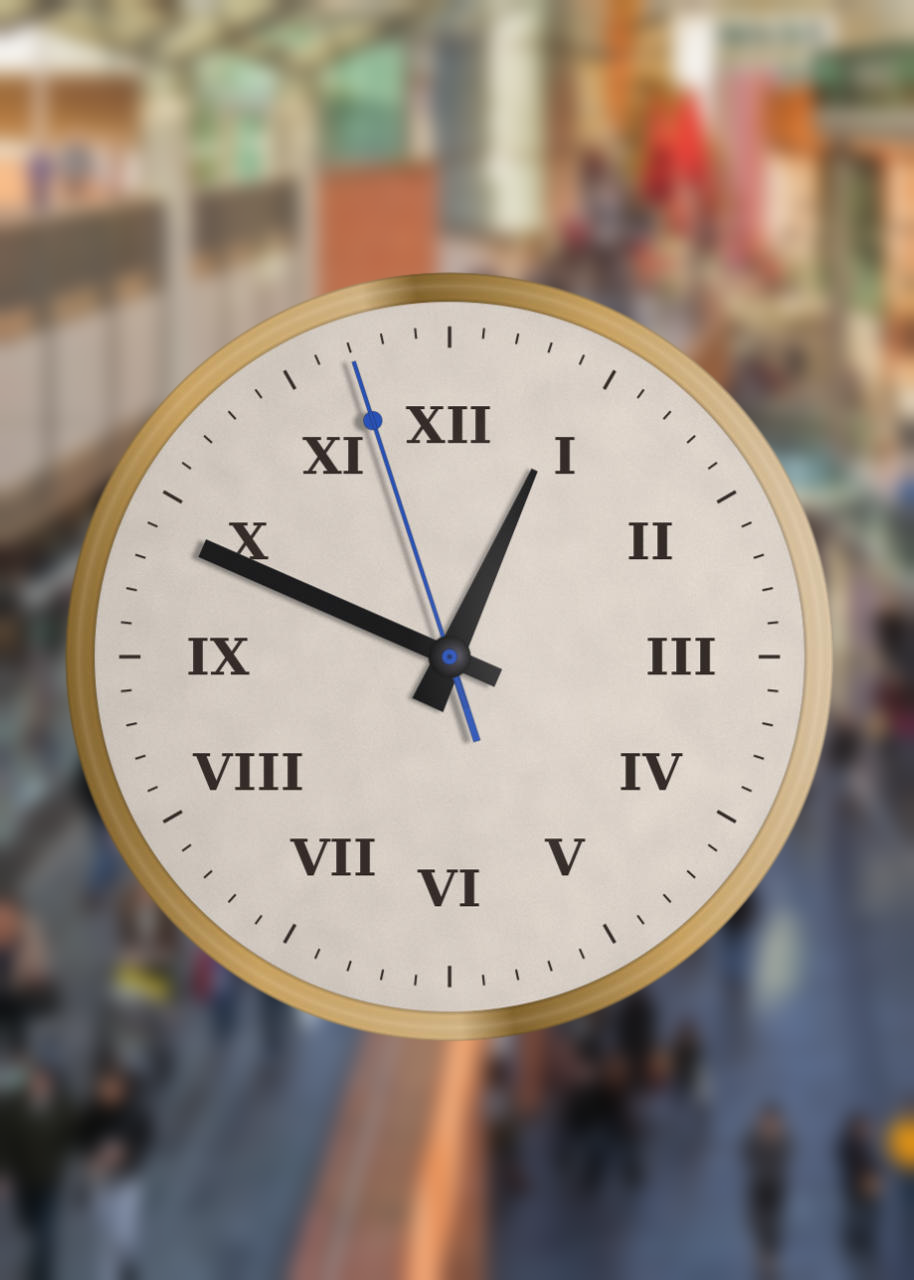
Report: 12:48:57
